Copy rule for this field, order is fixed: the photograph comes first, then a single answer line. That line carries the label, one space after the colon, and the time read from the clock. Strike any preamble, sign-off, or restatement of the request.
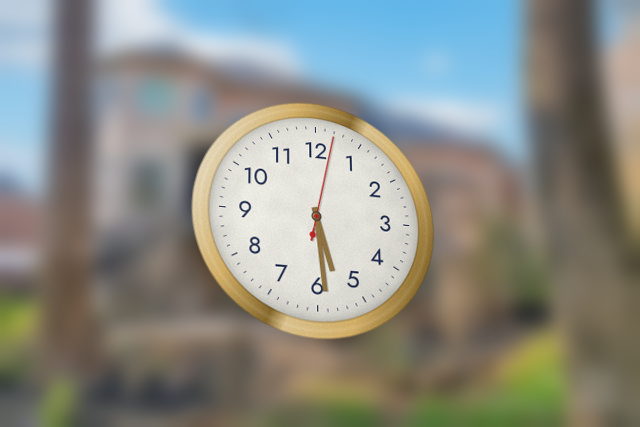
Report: 5:29:02
